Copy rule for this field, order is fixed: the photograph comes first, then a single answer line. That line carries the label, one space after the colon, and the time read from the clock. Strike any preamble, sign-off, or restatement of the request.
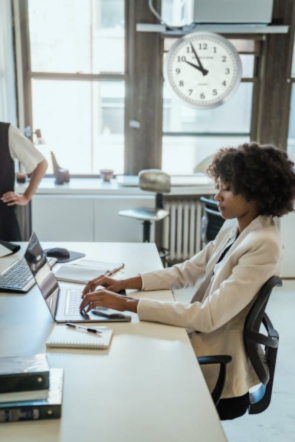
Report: 9:56
